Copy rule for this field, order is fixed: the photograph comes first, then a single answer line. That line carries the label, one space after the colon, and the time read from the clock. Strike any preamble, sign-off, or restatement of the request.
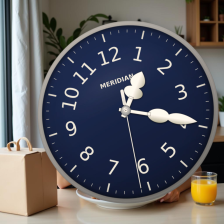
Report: 1:19:31
